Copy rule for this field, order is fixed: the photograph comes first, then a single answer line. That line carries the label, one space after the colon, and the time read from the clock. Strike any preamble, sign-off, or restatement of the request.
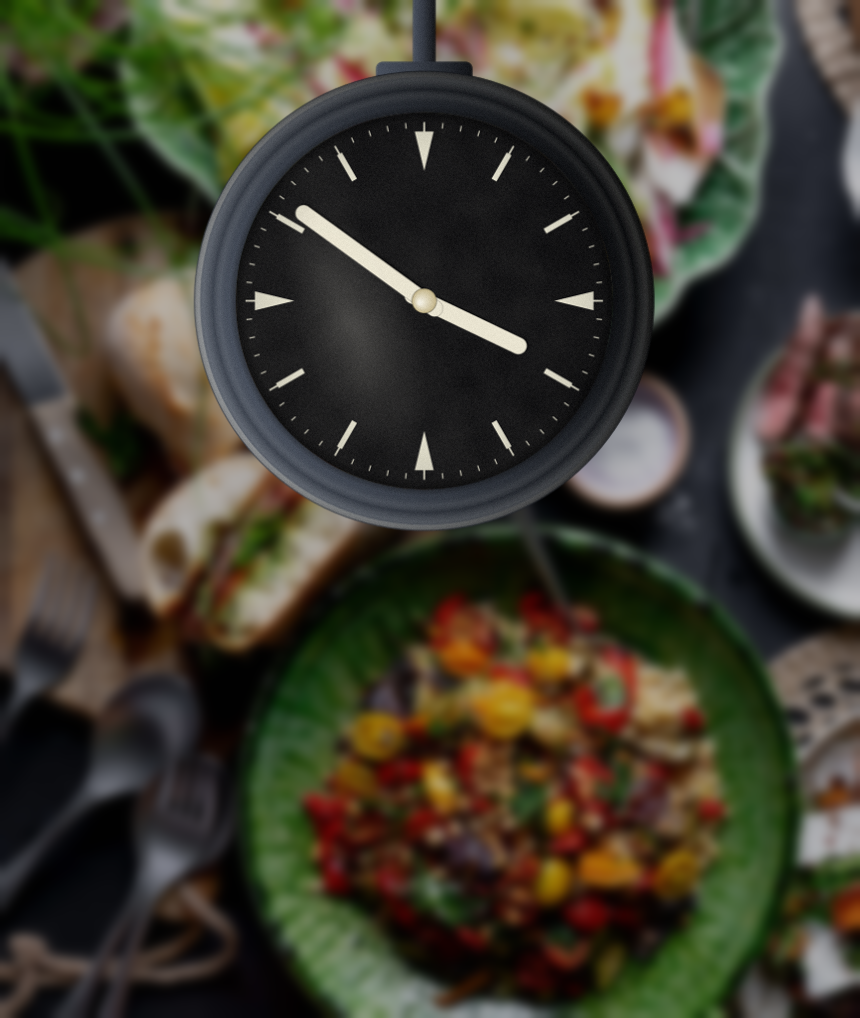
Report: 3:51
